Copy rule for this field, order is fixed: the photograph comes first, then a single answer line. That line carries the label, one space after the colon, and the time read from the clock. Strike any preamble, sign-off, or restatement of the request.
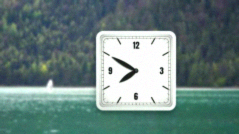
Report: 7:50
